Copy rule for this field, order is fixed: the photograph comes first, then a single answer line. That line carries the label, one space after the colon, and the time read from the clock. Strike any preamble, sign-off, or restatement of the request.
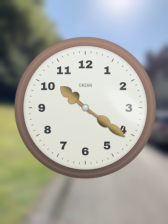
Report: 10:21
